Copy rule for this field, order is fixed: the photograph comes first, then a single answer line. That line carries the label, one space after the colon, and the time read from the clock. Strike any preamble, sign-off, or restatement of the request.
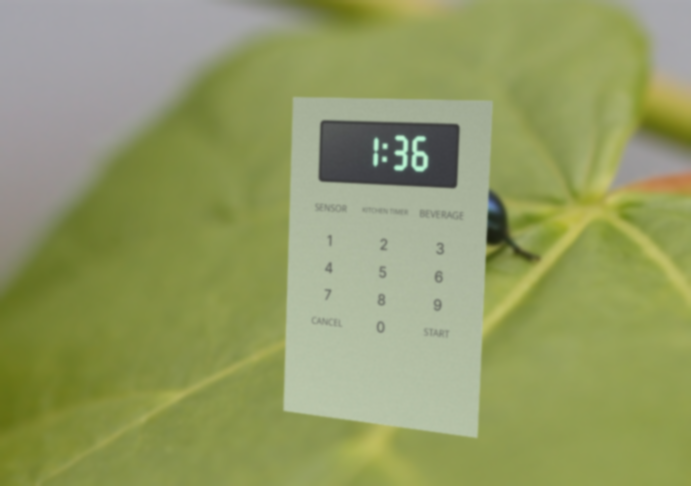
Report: 1:36
